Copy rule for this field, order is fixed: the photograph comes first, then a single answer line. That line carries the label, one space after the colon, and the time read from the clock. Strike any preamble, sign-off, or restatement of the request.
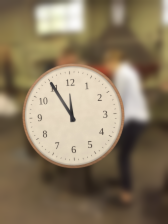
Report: 11:55
